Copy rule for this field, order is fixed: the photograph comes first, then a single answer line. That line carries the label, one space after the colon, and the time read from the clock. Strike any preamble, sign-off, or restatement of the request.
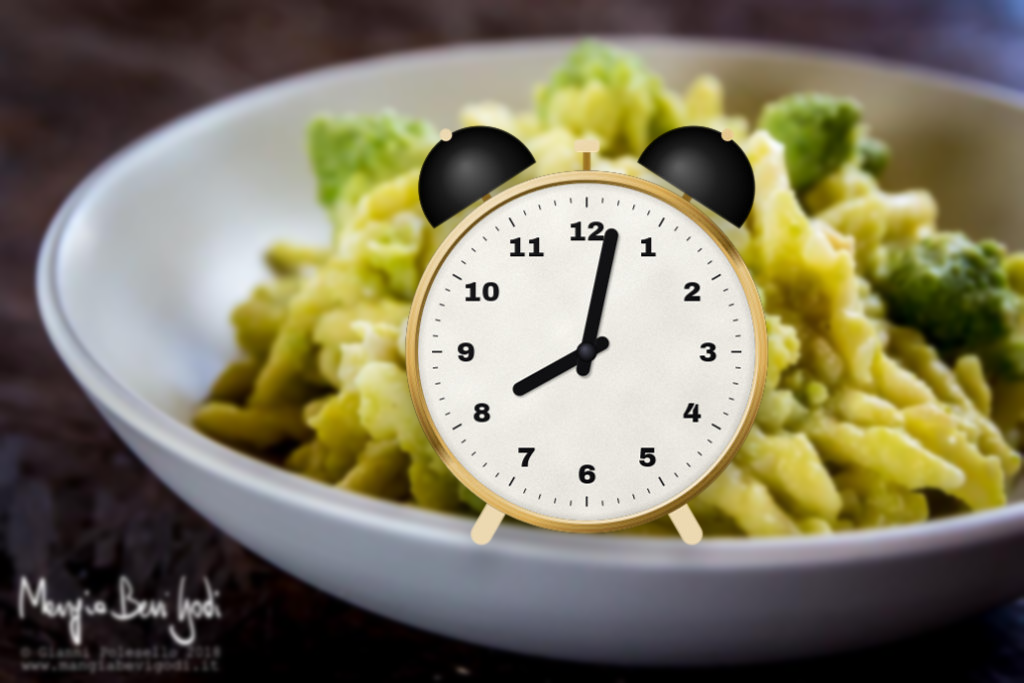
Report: 8:02
